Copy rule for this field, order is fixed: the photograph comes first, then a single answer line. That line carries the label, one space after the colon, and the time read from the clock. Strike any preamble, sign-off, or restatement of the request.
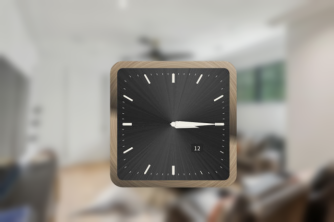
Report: 3:15
